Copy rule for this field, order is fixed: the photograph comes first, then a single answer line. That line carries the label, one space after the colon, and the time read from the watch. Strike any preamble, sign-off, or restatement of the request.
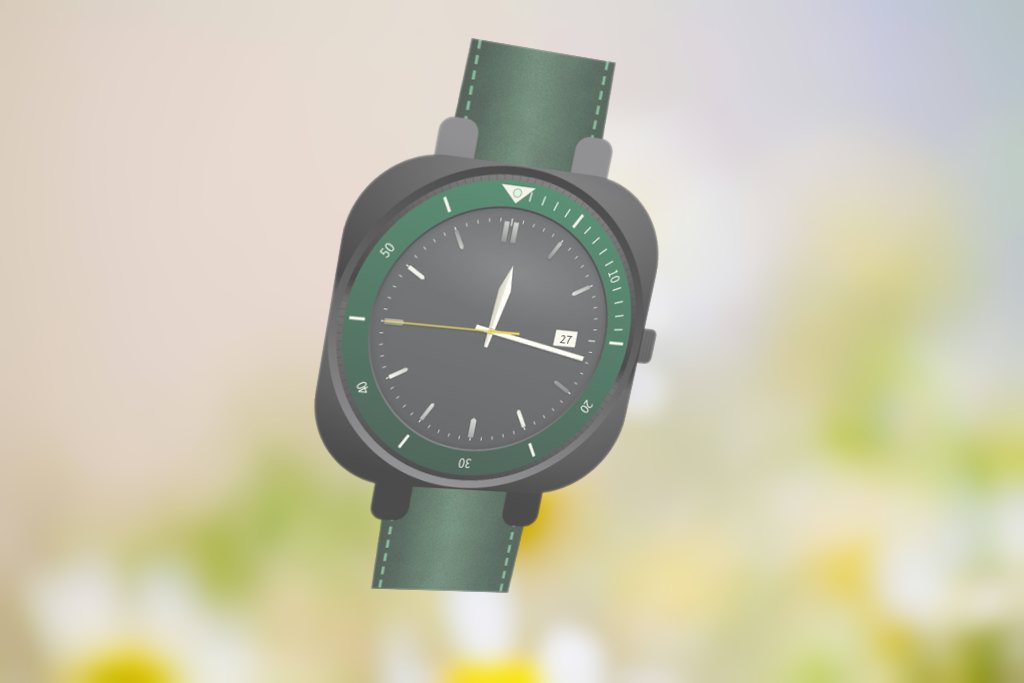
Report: 12:16:45
